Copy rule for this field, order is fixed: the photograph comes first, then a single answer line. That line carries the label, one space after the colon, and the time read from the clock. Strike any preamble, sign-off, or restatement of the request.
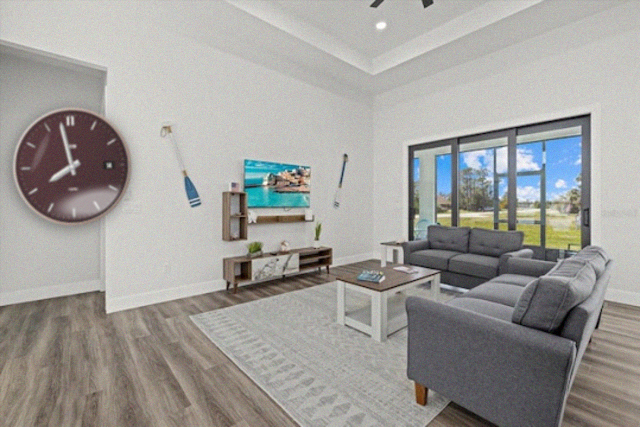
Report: 7:58
